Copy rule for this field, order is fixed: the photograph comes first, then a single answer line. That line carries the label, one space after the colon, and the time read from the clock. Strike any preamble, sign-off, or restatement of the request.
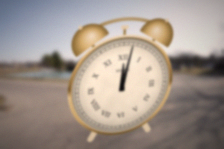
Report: 12:02
